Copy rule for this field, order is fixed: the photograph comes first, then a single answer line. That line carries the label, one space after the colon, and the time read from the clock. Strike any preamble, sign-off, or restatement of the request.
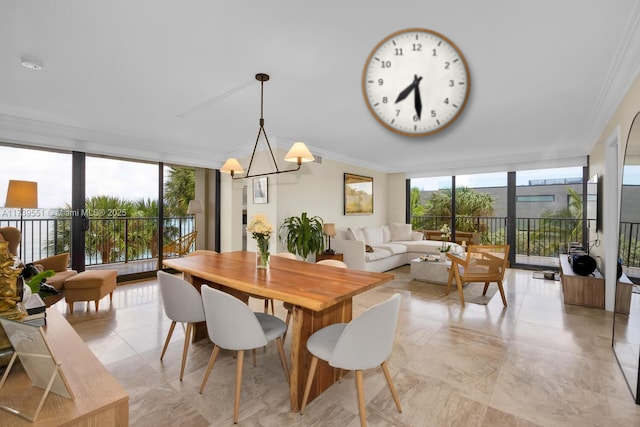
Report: 7:29
